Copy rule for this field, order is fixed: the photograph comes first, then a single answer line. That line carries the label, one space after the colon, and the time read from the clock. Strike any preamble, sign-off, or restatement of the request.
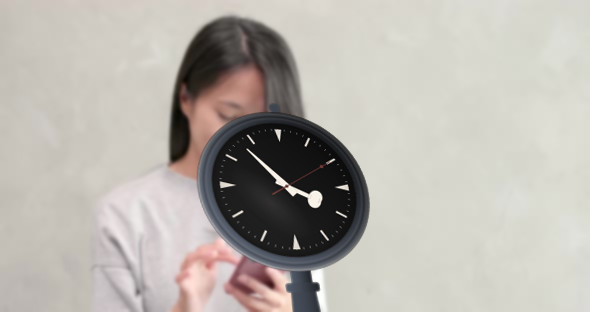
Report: 3:53:10
